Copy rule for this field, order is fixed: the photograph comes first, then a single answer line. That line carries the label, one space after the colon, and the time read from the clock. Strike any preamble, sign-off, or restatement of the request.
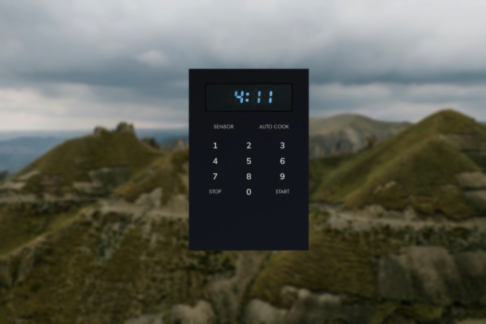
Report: 4:11
